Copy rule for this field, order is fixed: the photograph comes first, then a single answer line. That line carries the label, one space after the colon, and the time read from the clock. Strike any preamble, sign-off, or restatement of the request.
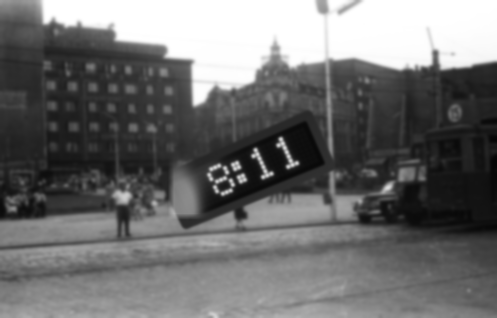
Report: 8:11
